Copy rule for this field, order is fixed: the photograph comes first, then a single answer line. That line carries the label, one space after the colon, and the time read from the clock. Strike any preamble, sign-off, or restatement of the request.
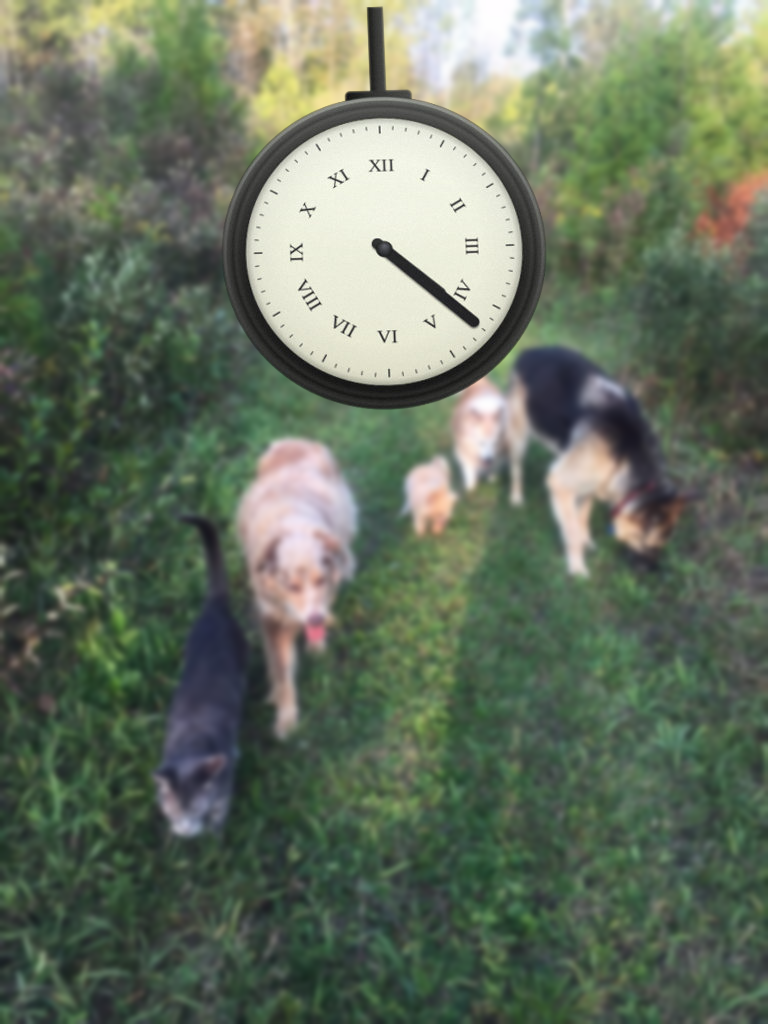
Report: 4:22
